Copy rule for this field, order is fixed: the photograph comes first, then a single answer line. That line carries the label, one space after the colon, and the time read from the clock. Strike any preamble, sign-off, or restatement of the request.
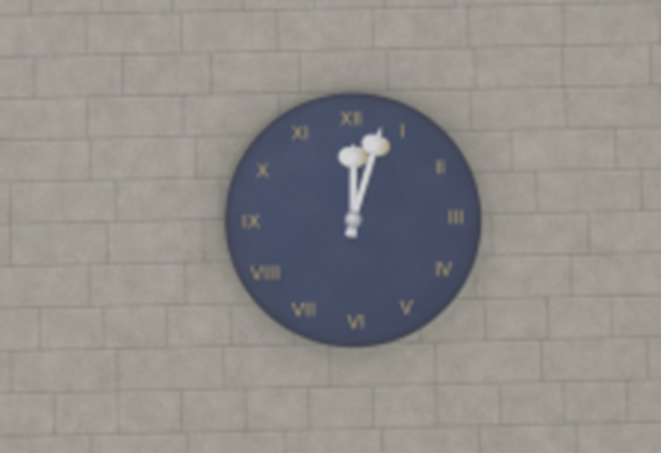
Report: 12:03
